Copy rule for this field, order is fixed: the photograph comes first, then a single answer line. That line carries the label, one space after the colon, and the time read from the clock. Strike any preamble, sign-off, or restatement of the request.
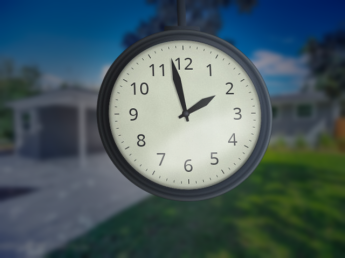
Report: 1:58
